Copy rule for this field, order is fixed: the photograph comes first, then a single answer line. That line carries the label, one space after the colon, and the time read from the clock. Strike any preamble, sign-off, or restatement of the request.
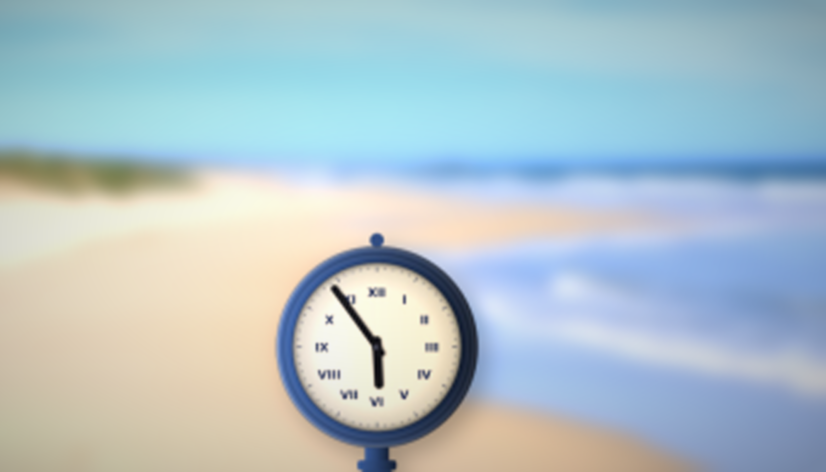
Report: 5:54
